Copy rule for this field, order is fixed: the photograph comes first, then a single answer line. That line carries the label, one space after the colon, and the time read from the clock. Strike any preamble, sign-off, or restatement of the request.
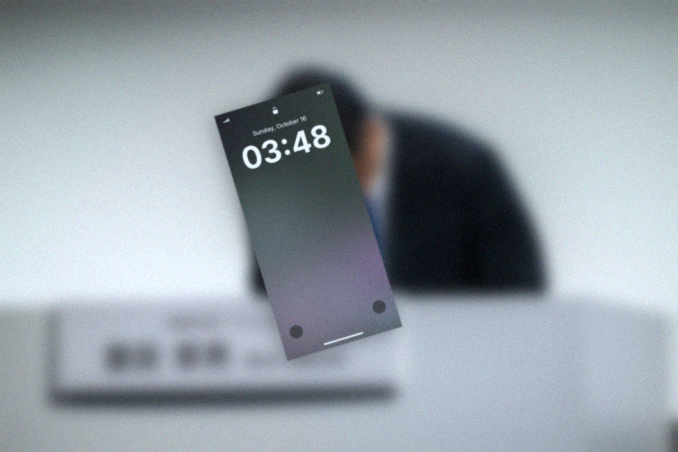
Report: 3:48
